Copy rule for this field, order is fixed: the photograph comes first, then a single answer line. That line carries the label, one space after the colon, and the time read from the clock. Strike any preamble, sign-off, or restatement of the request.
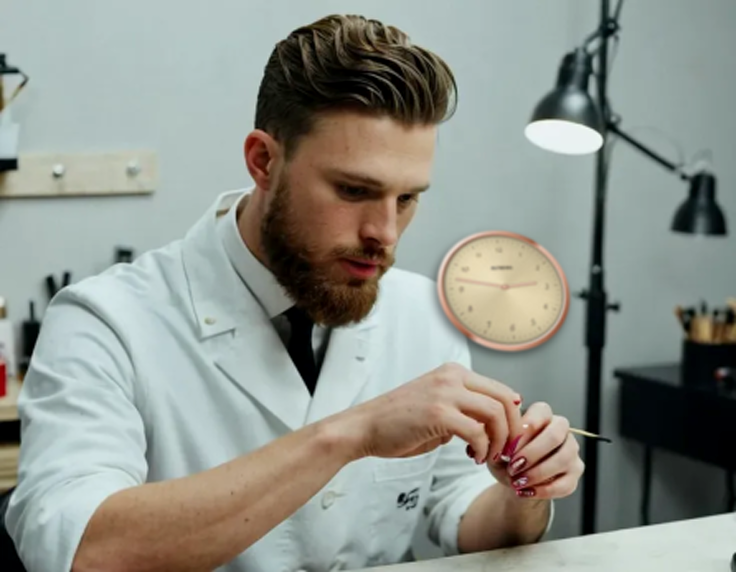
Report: 2:47
